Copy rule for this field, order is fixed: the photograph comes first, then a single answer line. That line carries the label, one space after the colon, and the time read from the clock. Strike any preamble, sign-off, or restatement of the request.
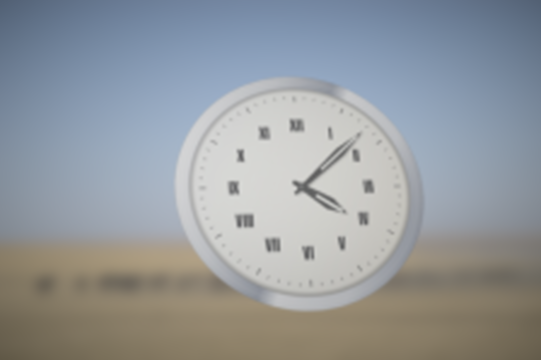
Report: 4:08
